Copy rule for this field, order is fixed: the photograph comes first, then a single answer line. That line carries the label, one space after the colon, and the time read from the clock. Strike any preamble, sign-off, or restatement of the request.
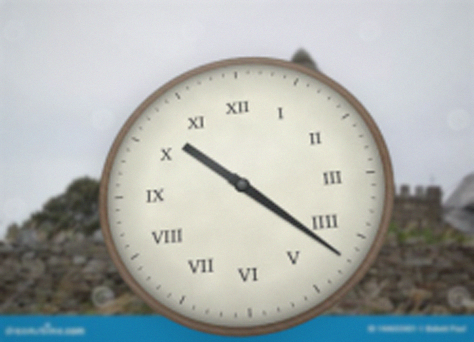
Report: 10:22
